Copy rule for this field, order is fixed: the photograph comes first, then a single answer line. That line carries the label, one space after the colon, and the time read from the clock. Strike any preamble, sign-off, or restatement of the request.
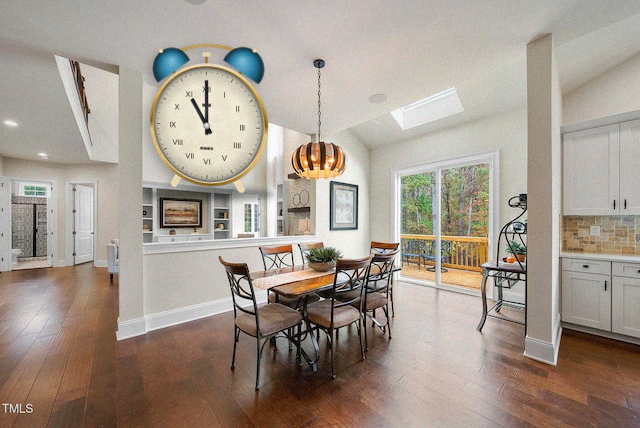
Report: 11:00
